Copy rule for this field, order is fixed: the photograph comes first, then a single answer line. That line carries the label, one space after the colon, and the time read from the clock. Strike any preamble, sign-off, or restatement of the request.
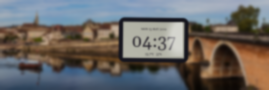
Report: 4:37
